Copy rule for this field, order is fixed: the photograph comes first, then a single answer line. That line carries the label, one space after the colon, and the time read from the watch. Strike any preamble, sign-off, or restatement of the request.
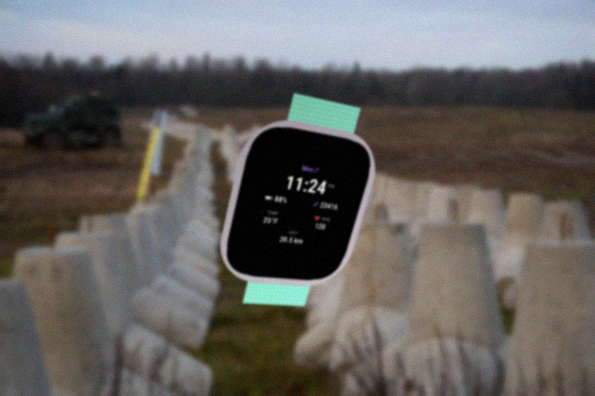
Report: 11:24
